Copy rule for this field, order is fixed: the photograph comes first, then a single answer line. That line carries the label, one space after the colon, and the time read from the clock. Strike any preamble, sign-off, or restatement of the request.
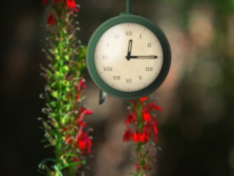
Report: 12:15
